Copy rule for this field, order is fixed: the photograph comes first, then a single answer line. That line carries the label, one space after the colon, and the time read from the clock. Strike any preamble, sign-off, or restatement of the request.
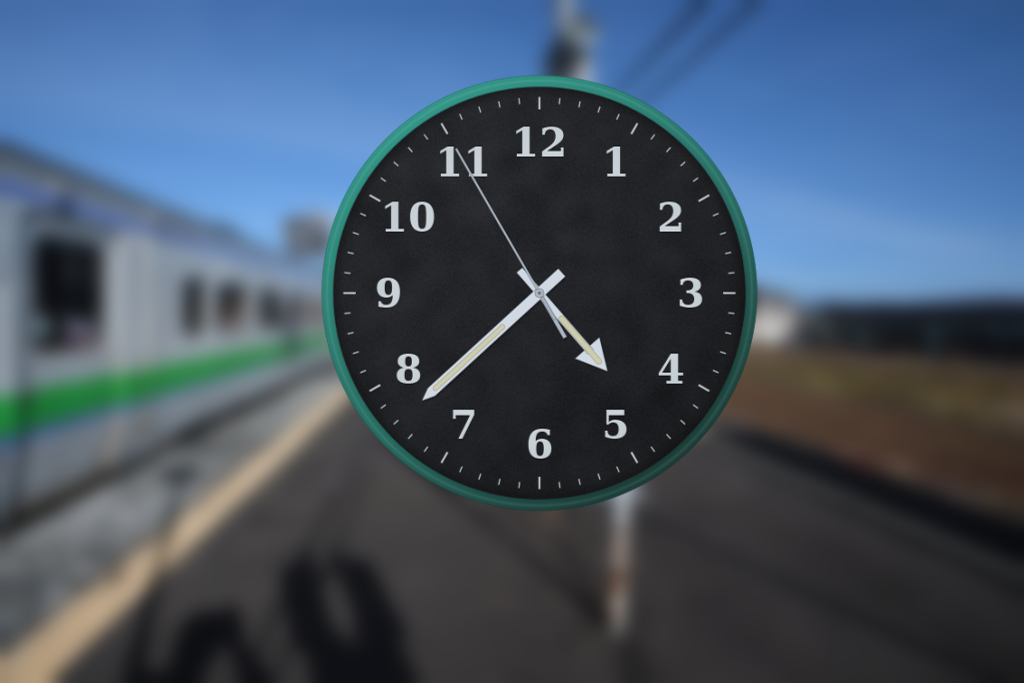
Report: 4:37:55
